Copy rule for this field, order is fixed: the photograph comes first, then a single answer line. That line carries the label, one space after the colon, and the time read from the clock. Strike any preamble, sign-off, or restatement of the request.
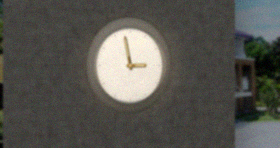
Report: 2:58
